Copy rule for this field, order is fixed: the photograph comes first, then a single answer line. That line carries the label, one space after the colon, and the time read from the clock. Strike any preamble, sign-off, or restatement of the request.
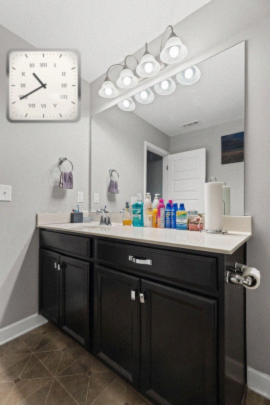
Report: 10:40
